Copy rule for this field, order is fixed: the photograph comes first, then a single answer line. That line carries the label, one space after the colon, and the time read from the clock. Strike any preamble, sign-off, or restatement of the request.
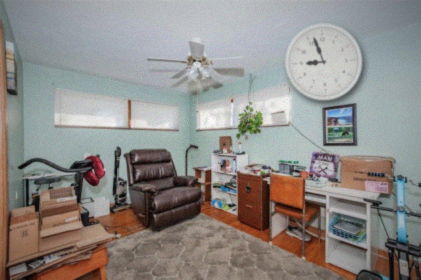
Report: 8:57
